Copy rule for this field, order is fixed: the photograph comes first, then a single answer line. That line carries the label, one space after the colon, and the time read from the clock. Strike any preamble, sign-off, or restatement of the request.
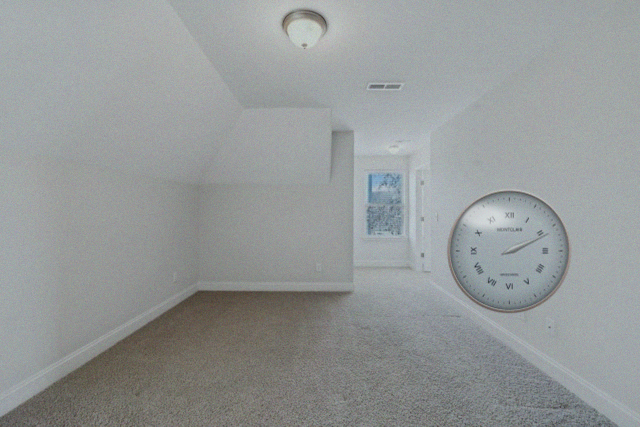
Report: 2:11
